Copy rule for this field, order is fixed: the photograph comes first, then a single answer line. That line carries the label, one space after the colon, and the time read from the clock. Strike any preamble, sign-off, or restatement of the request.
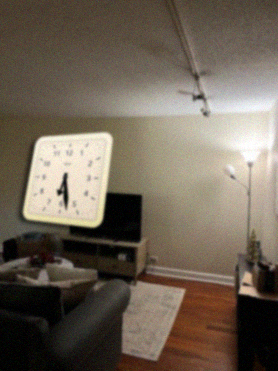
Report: 6:28
